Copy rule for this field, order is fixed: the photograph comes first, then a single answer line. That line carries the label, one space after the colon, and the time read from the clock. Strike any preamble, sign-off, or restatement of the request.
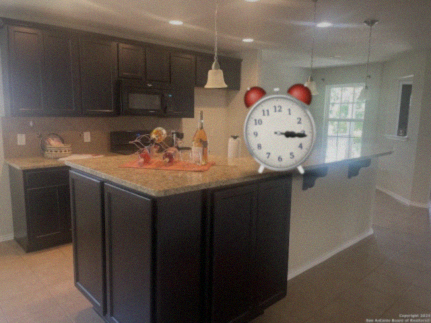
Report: 3:16
